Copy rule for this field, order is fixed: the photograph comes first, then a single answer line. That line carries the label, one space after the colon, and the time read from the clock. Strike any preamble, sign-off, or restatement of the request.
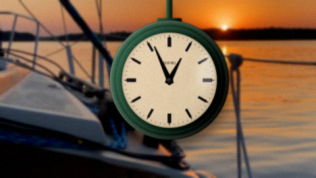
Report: 12:56
